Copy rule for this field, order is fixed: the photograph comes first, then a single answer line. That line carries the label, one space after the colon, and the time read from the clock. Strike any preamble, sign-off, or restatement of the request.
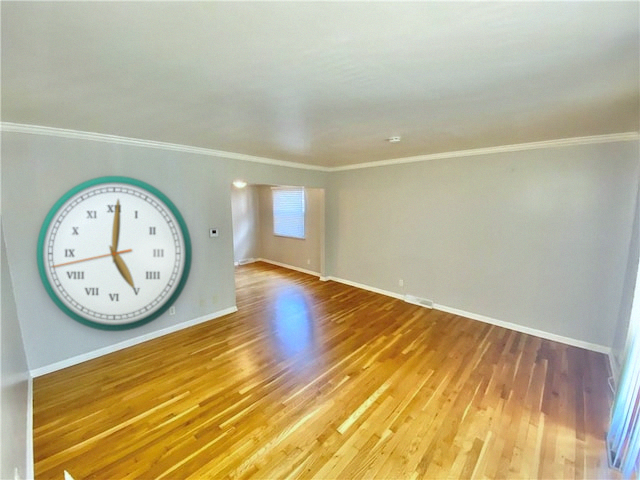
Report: 5:00:43
